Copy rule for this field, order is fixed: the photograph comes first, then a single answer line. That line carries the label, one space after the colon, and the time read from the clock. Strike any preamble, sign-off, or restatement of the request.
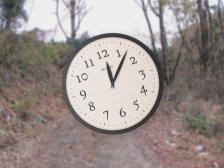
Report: 12:07
